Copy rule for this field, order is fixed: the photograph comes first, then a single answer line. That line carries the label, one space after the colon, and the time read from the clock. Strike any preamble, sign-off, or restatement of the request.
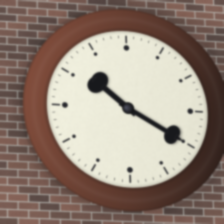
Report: 10:20
